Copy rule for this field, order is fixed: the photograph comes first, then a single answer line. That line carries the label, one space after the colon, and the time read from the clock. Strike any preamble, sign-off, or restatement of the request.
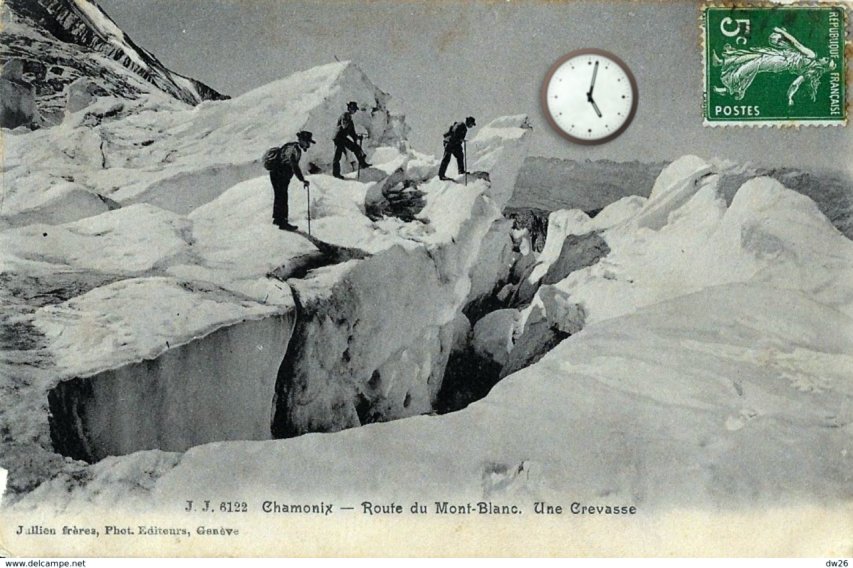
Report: 5:02
